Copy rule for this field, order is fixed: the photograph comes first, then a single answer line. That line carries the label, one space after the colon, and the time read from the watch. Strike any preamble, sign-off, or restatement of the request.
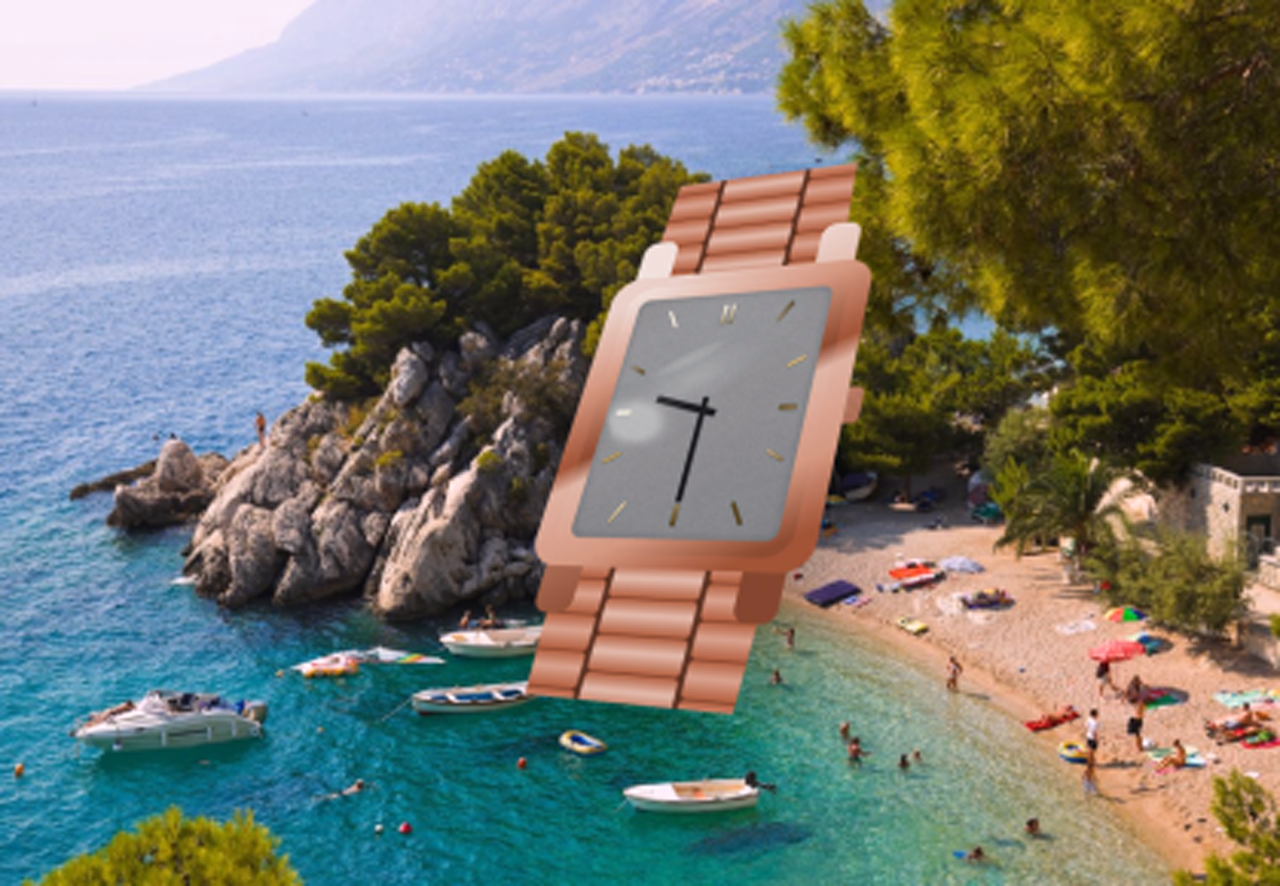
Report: 9:30
